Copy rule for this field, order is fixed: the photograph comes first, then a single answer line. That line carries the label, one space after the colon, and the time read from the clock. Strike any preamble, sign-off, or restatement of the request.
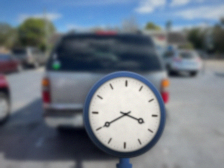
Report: 3:40
